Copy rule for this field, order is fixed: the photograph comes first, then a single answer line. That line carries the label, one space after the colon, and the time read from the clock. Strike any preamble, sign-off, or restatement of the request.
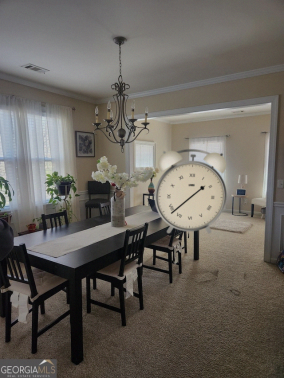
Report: 1:38
